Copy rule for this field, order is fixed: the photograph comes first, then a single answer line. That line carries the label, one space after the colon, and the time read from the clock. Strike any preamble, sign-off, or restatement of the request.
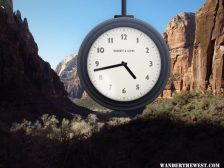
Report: 4:43
